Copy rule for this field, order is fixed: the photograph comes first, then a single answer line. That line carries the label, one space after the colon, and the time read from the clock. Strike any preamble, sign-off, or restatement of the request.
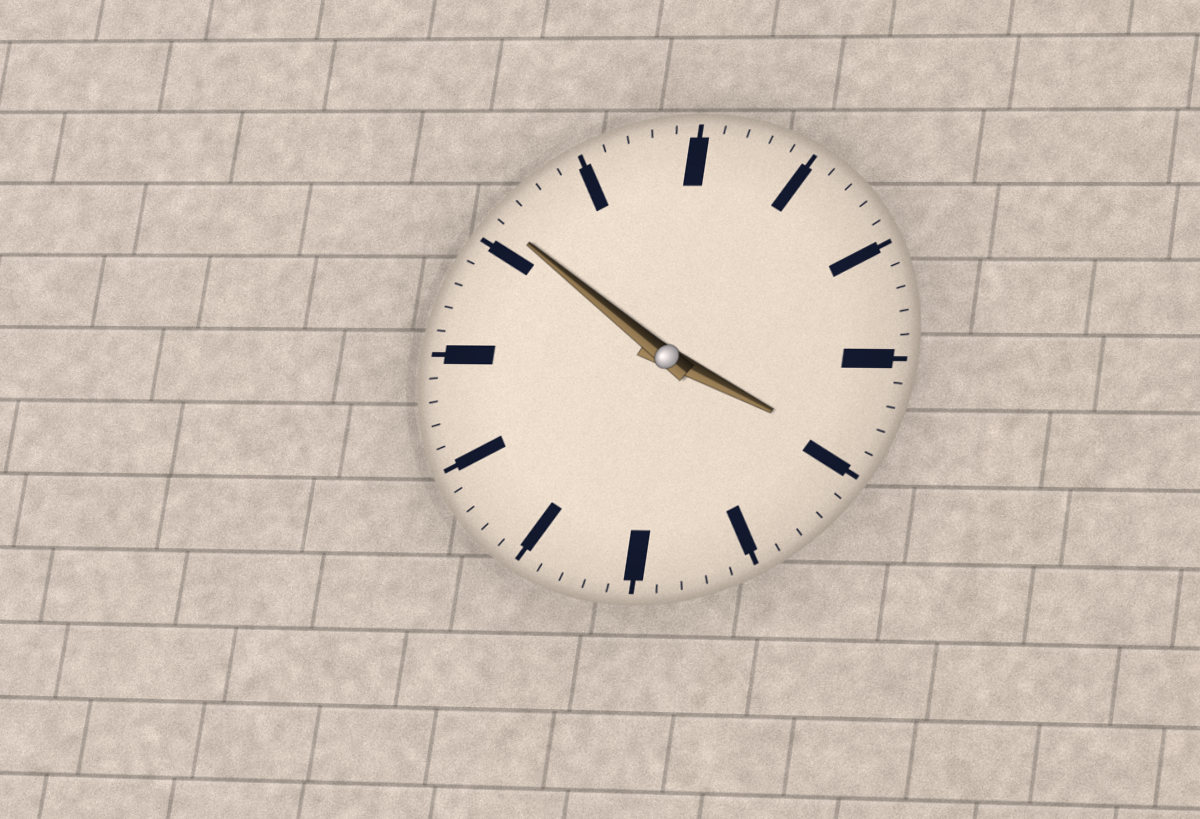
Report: 3:51
